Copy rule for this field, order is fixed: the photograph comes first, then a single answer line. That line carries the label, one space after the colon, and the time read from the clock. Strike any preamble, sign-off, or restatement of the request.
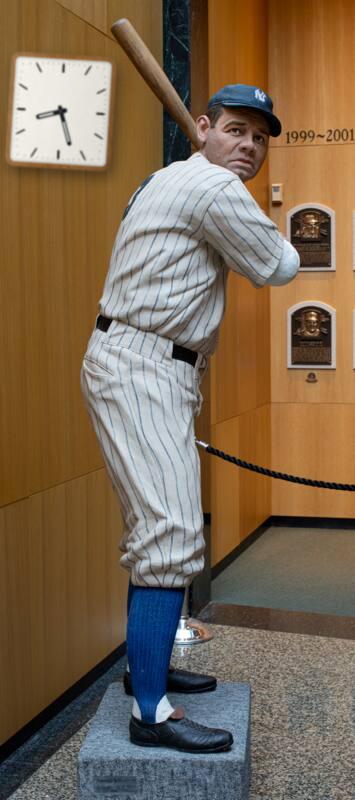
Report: 8:27
